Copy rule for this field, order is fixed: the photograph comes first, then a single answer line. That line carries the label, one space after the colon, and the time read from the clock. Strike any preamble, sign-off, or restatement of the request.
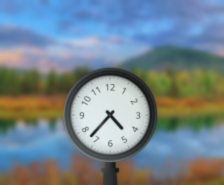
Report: 4:37
